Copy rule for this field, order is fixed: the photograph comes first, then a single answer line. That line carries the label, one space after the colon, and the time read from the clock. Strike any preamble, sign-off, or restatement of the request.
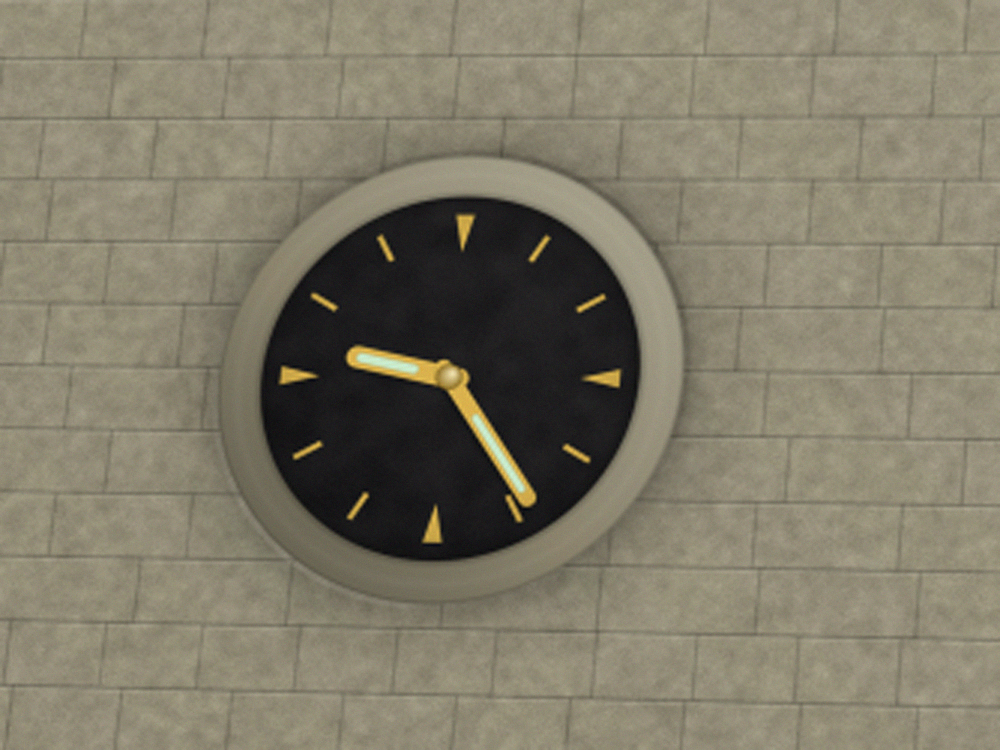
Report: 9:24
